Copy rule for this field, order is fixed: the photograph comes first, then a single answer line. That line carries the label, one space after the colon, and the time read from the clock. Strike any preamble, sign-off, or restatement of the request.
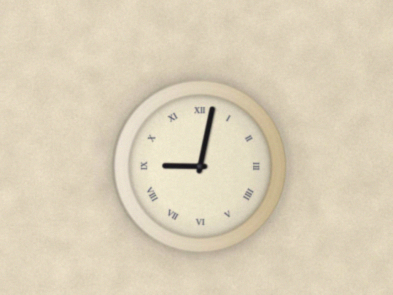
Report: 9:02
